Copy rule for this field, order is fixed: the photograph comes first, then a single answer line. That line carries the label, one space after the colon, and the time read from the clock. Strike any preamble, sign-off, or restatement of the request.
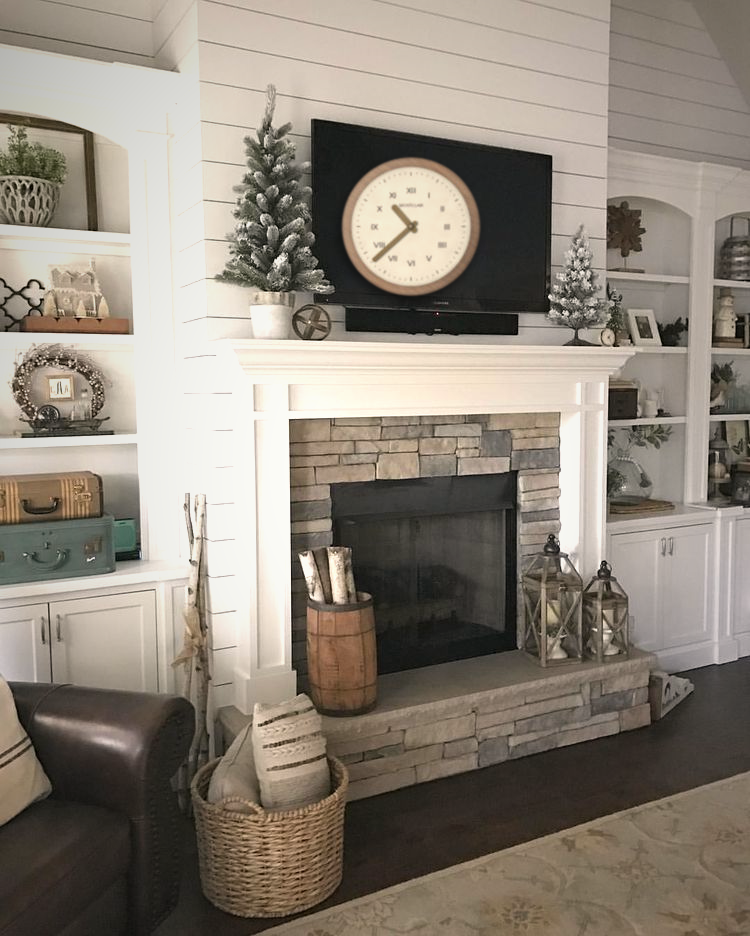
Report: 10:38
